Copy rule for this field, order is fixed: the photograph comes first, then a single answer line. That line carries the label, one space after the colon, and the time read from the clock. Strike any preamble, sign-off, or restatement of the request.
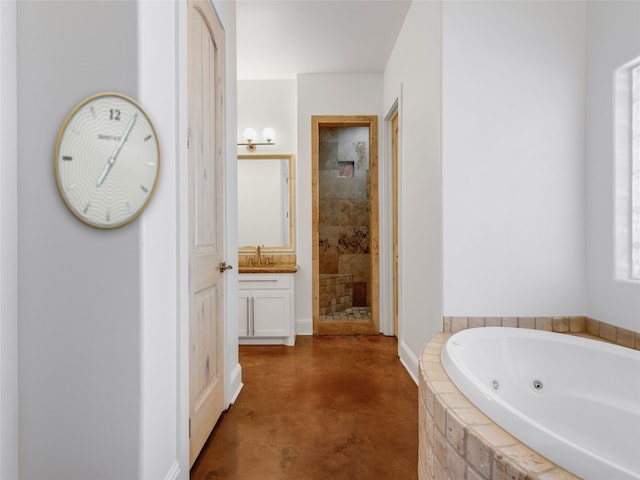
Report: 7:05
